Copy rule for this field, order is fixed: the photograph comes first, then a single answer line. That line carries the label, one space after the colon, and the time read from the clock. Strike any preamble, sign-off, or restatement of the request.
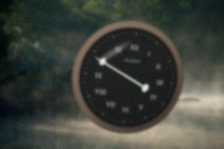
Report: 3:49
